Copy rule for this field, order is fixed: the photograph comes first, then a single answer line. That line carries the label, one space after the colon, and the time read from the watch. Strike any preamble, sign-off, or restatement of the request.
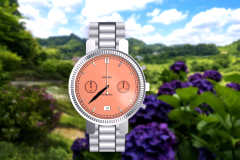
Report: 7:38
